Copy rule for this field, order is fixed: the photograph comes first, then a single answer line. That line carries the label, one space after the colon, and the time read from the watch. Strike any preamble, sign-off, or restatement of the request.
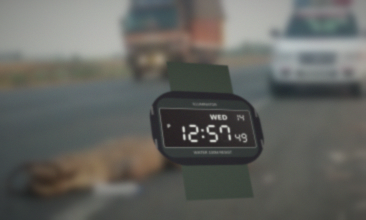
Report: 12:57
